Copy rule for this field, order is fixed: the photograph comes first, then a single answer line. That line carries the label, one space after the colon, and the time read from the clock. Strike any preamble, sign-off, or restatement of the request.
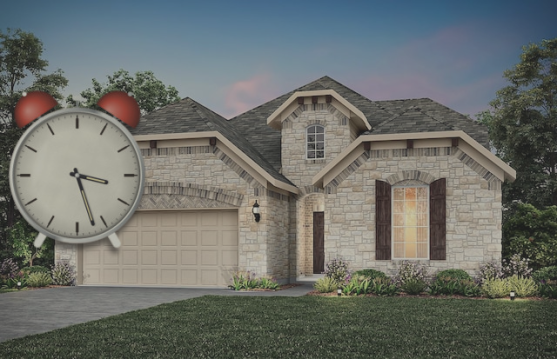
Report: 3:27
